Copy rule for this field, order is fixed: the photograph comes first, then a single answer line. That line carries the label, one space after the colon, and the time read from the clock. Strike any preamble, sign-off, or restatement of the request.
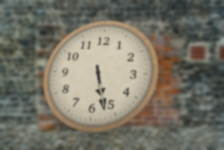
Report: 5:27
